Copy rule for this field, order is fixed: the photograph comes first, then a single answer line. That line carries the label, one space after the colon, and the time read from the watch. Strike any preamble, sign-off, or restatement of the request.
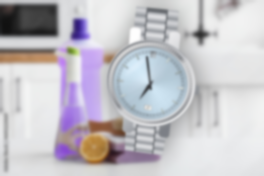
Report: 6:58
